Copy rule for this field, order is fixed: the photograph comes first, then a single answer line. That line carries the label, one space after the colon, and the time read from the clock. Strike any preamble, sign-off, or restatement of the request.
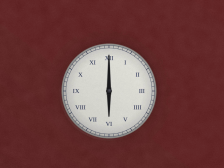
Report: 6:00
